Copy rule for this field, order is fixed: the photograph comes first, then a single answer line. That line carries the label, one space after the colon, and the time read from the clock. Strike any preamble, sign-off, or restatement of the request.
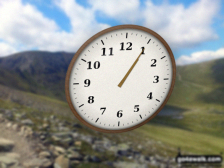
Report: 1:05
